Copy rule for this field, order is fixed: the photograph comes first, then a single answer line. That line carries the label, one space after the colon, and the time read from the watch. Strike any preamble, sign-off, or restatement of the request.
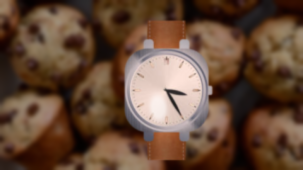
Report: 3:25
